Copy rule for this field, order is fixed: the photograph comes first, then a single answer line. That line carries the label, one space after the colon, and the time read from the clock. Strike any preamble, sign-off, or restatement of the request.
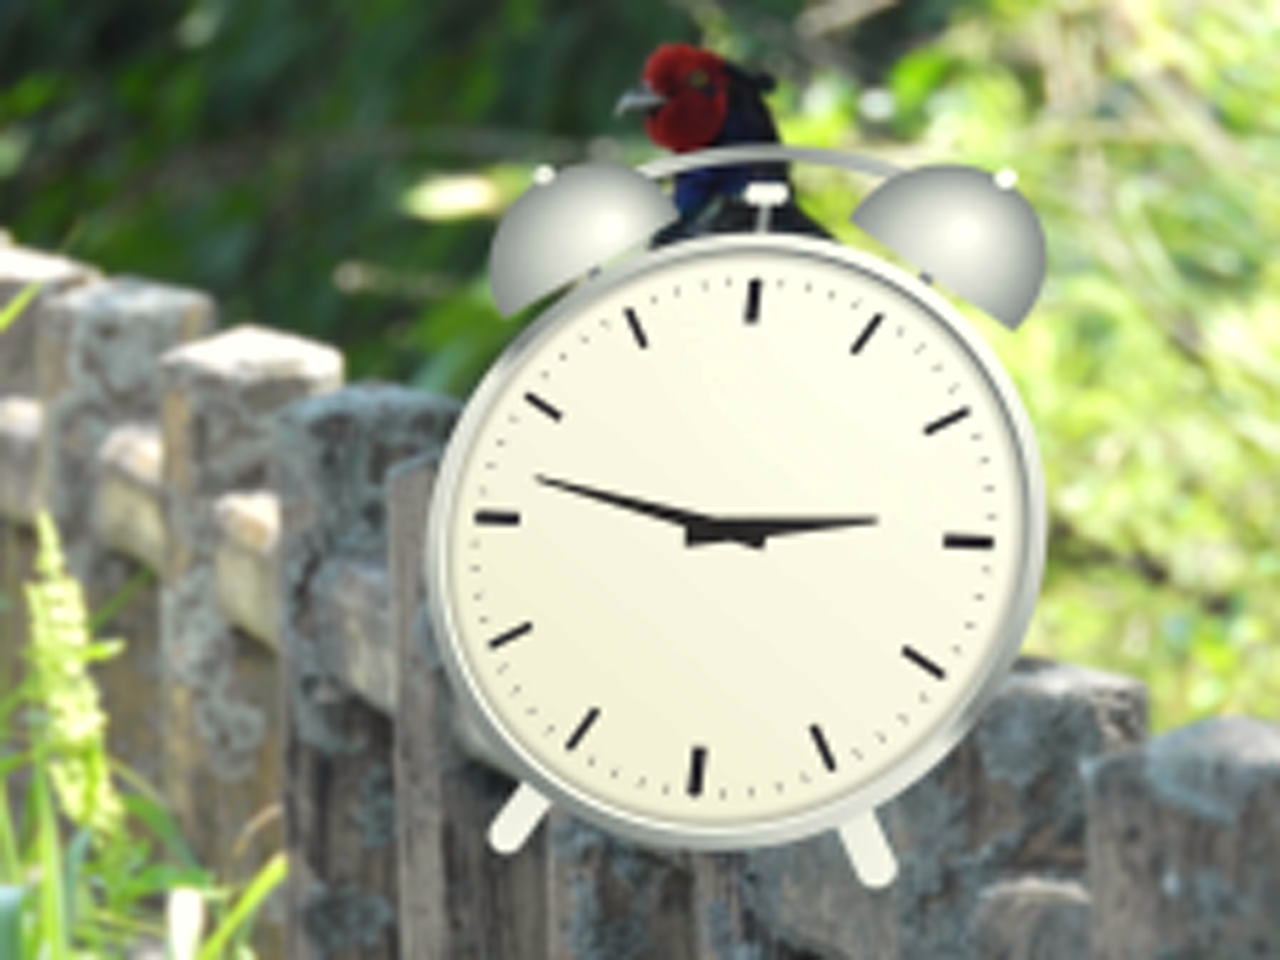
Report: 2:47
